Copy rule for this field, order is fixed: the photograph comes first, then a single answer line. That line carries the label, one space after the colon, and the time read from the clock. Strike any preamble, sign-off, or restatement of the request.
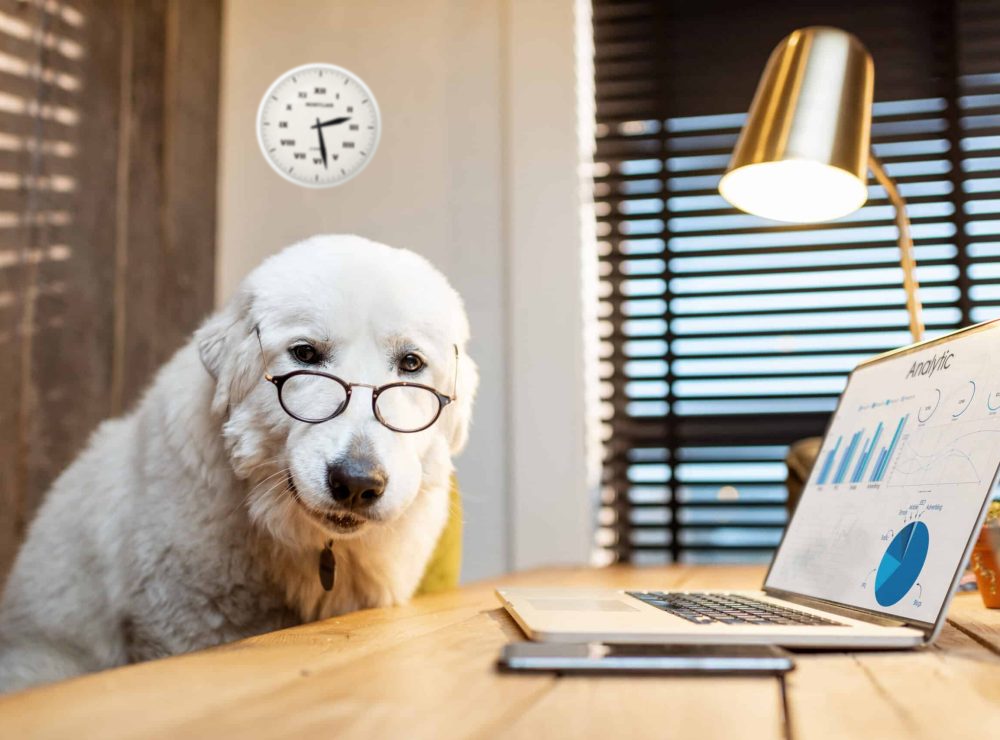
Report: 2:28
